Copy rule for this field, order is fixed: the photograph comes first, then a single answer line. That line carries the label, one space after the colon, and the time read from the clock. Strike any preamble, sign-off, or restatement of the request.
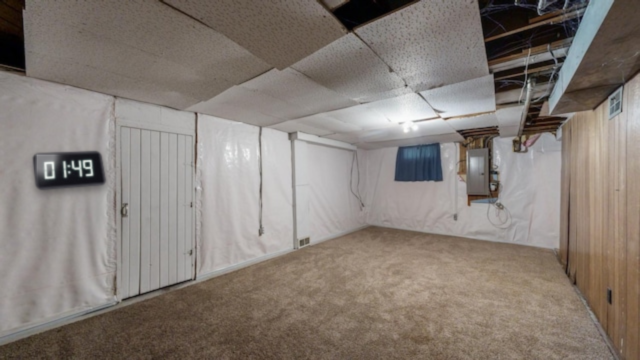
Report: 1:49
